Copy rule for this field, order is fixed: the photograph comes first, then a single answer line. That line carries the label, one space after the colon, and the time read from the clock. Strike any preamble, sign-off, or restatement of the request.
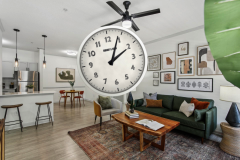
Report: 2:04
